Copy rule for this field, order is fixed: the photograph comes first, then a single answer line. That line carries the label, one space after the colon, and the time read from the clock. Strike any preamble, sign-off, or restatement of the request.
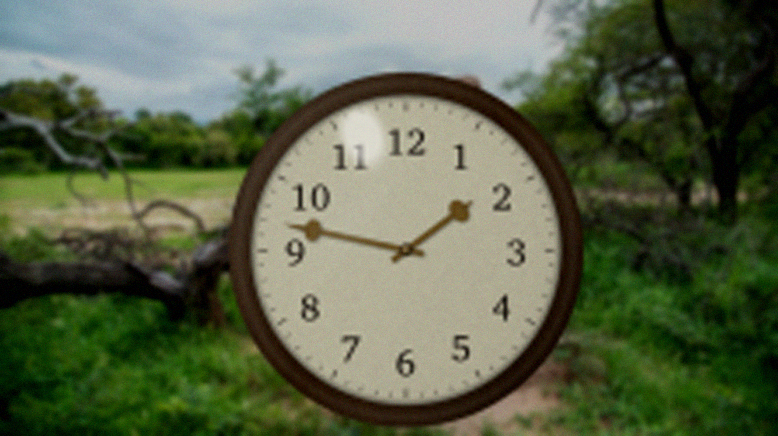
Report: 1:47
